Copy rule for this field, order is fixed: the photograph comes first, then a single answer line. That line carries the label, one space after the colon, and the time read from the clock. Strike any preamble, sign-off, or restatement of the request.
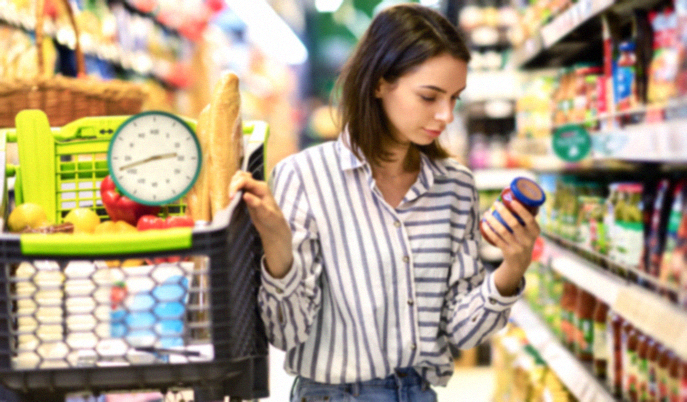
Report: 2:42
